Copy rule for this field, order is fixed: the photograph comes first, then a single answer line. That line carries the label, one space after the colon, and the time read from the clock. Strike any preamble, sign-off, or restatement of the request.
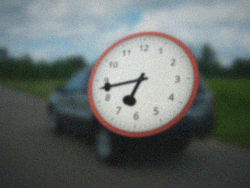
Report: 6:43
